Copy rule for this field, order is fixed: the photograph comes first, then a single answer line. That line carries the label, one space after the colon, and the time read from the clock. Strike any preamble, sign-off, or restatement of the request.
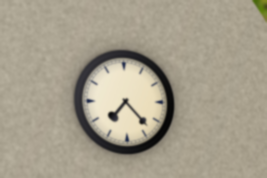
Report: 7:23
